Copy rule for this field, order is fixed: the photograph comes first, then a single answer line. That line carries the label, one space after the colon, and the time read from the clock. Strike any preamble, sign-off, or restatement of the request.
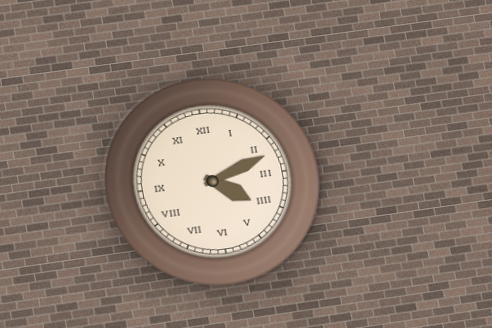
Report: 4:12
